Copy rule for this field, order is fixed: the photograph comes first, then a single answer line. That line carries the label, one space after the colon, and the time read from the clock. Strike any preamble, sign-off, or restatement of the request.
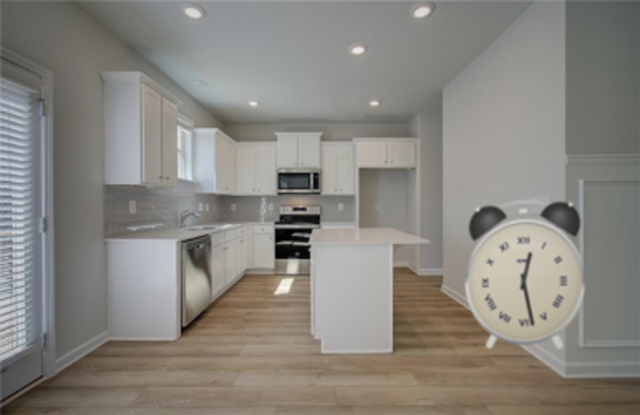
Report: 12:28
